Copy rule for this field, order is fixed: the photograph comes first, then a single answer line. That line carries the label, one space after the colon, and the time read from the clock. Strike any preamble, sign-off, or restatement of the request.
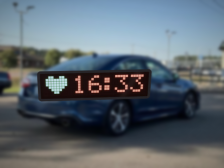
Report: 16:33
